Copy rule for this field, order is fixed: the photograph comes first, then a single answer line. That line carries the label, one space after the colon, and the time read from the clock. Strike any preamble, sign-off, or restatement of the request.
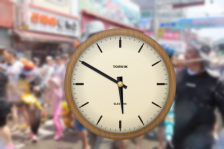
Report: 5:50
